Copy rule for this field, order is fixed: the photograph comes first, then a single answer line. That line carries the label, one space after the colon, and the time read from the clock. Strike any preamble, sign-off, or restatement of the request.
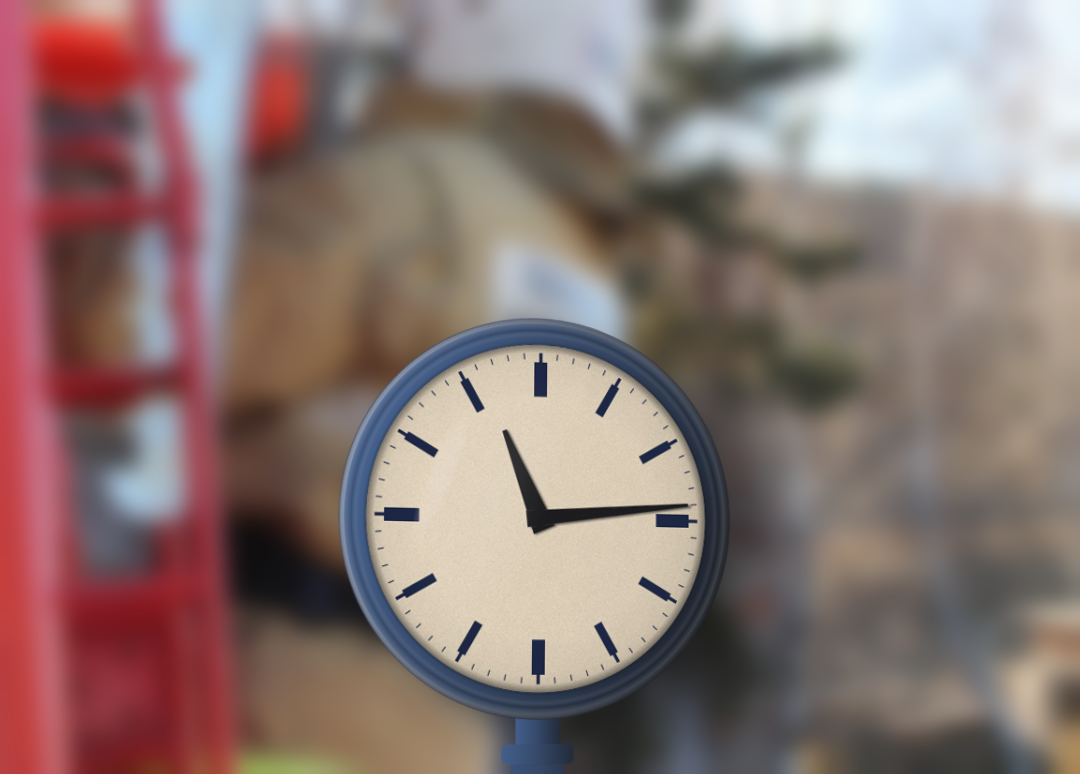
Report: 11:14
